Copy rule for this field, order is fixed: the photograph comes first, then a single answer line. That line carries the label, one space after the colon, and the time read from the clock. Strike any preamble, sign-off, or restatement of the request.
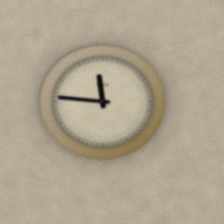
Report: 11:46
